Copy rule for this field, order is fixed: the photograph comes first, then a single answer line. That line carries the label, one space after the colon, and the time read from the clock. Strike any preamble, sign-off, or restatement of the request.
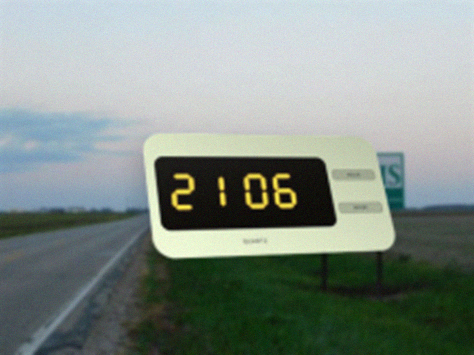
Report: 21:06
